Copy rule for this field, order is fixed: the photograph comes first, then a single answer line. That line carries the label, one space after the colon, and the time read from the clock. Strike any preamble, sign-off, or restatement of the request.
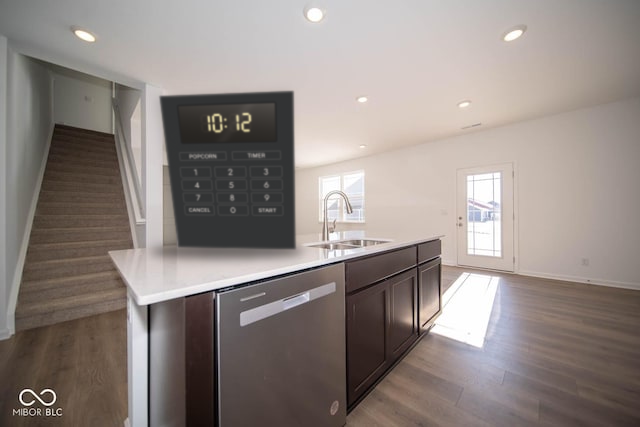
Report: 10:12
